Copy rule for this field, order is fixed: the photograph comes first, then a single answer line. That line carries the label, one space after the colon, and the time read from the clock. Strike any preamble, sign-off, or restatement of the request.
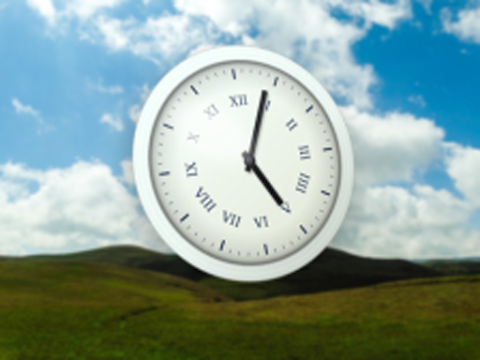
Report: 5:04
